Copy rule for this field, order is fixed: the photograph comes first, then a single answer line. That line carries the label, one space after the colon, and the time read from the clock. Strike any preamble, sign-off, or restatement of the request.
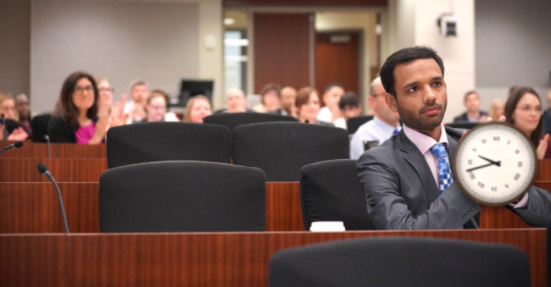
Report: 9:42
